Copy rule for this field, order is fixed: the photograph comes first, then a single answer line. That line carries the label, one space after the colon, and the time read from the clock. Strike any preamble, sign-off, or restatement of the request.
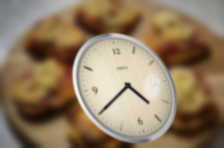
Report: 4:40
